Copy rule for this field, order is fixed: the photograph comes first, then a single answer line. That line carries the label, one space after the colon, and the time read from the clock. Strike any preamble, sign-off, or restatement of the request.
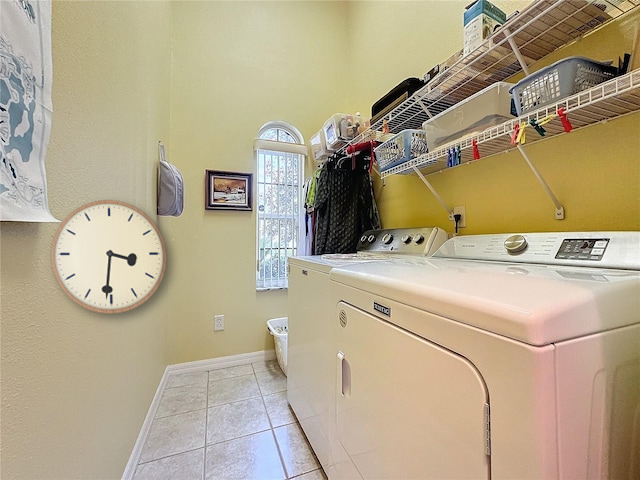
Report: 3:31
